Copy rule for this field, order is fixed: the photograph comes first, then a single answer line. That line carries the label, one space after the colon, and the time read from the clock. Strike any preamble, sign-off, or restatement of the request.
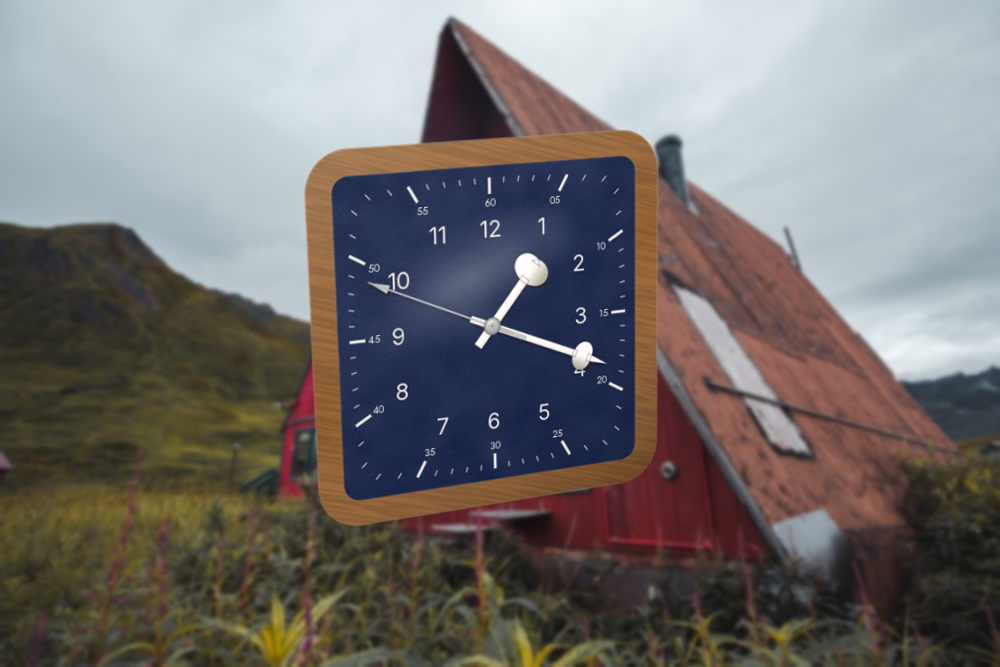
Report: 1:18:49
